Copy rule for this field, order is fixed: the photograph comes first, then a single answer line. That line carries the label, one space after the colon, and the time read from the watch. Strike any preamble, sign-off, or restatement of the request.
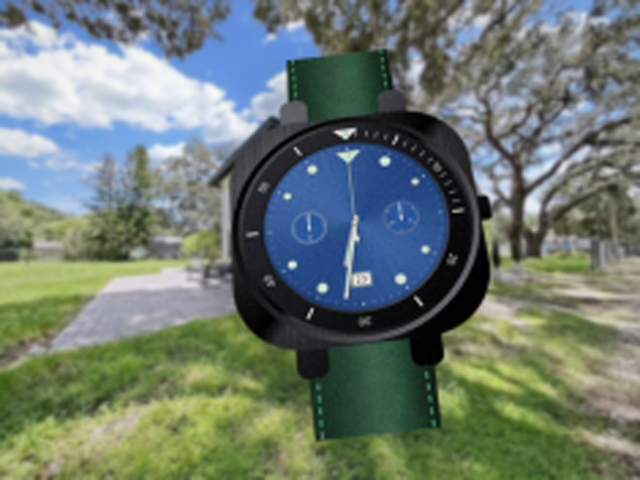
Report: 6:32
